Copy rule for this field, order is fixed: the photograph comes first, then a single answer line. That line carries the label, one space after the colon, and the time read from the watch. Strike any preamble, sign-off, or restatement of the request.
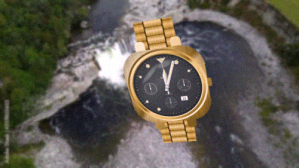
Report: 12:04
